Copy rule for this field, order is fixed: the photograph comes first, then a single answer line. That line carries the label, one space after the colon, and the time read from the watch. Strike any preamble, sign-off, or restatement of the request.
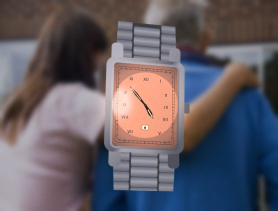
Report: 4:53
